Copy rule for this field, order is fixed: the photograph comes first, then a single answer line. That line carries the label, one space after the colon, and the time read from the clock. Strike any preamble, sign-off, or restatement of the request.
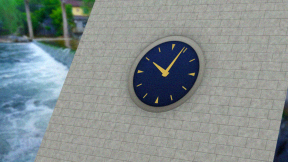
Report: 10:04
